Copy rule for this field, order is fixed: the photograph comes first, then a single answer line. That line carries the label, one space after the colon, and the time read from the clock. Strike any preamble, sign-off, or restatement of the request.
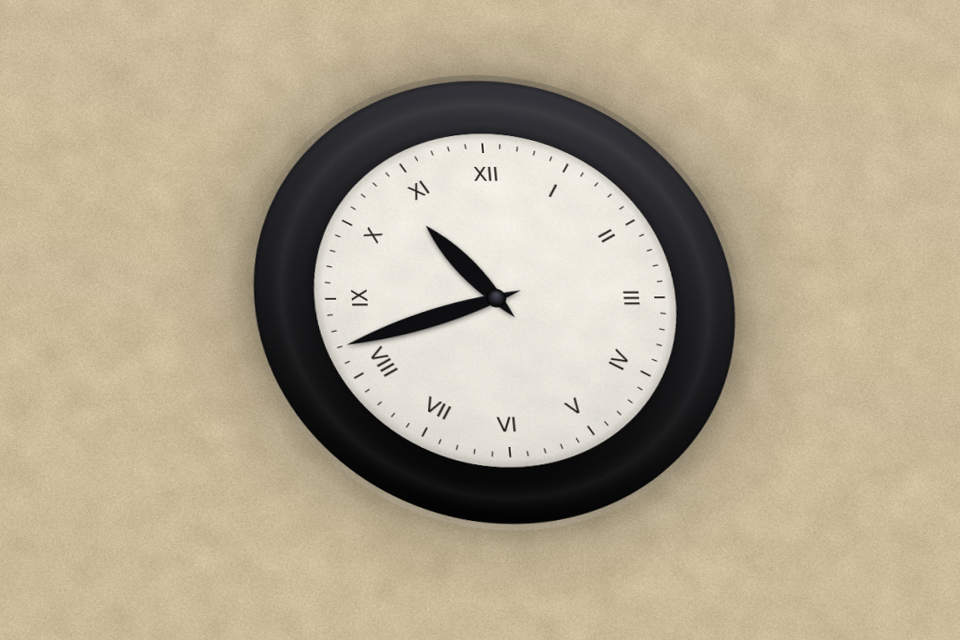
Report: 10:42
